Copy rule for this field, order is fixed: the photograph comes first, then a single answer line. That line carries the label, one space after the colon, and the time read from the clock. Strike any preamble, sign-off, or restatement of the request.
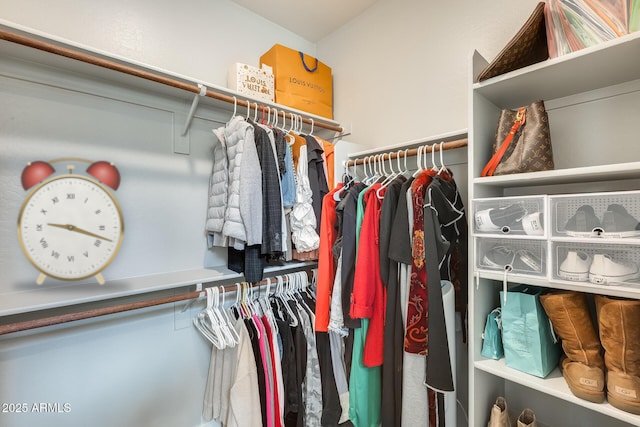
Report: 9:18
